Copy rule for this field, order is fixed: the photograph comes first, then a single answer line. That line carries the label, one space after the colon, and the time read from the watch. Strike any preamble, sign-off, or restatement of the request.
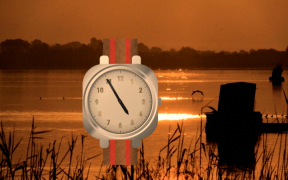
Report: 4:55
